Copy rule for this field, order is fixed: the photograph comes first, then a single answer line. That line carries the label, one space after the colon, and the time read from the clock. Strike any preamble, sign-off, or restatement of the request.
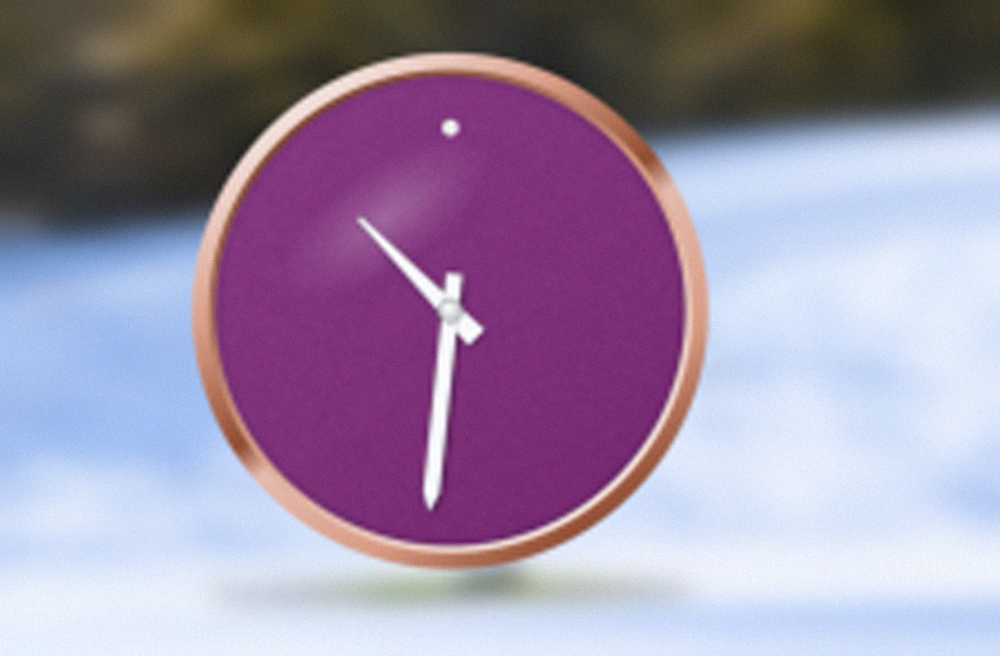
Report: 10:31
